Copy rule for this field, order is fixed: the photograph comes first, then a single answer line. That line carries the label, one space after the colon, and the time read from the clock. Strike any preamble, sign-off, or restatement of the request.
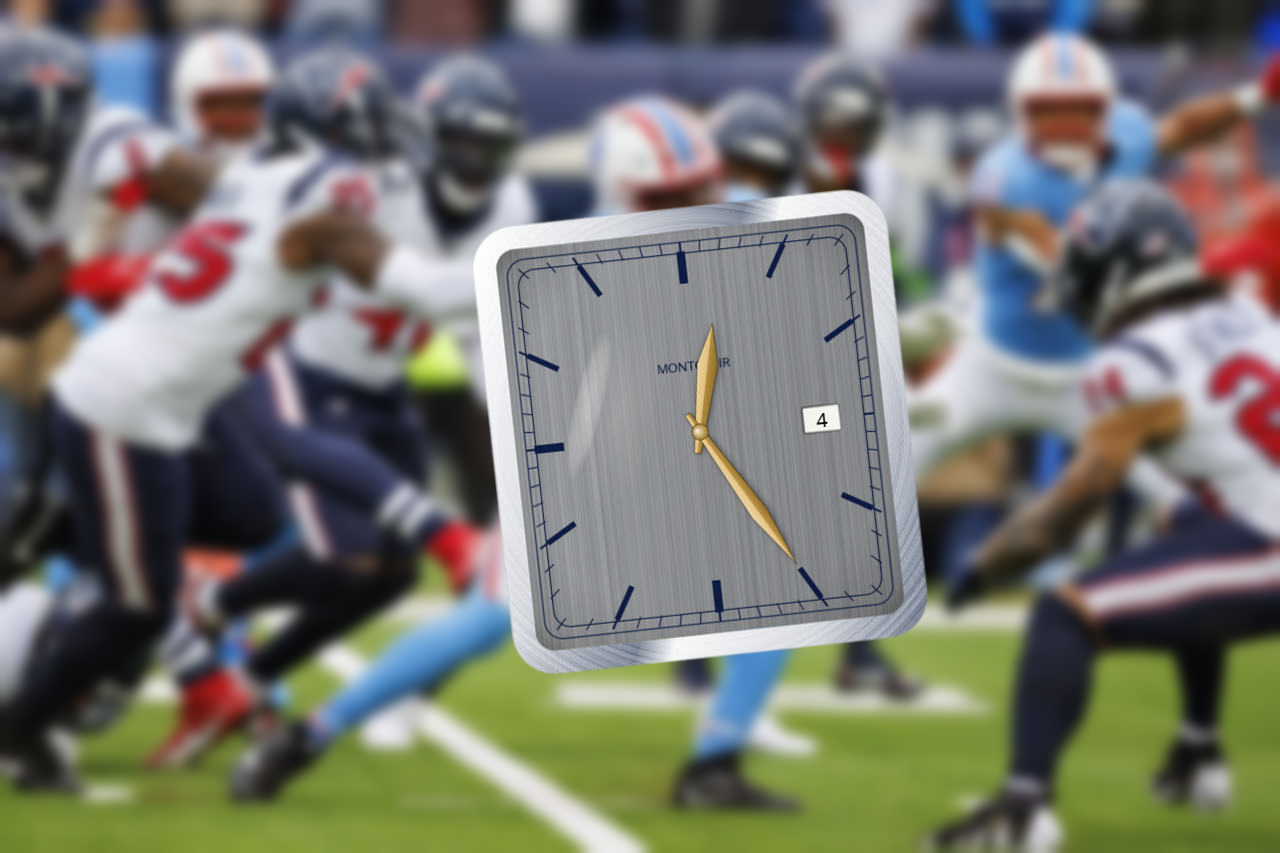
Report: 12:25
